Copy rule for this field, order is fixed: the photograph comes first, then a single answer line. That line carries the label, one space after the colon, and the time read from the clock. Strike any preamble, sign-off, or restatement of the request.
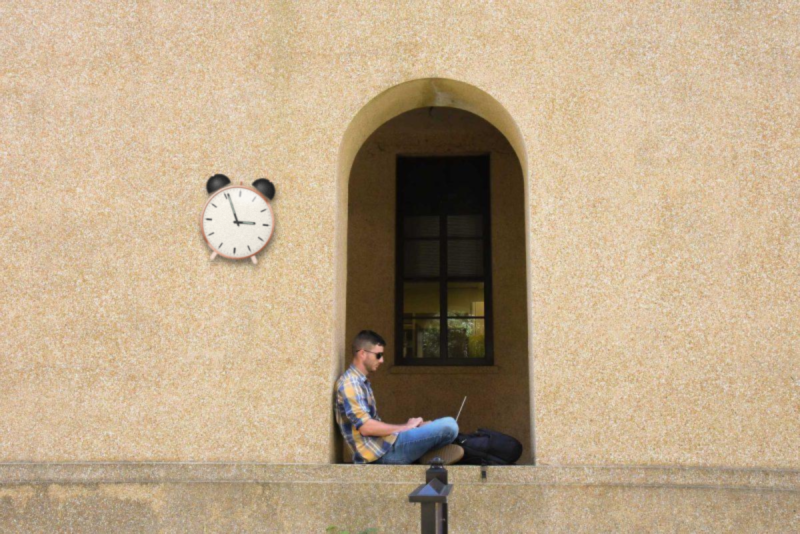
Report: 2:56
